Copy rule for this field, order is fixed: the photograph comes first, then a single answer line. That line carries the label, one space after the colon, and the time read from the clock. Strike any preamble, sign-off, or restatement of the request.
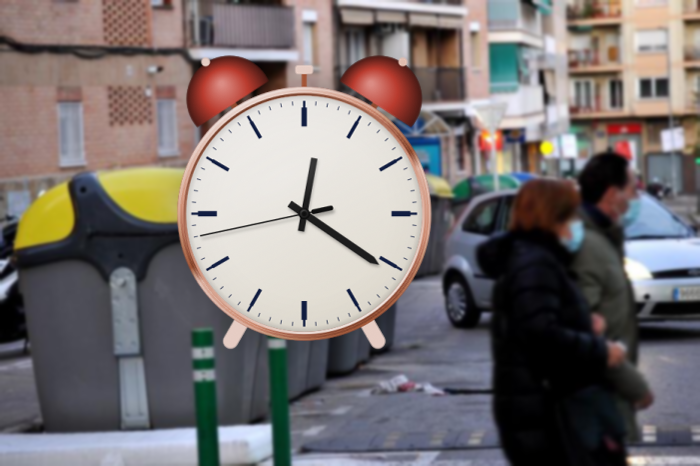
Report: 12:20:43
